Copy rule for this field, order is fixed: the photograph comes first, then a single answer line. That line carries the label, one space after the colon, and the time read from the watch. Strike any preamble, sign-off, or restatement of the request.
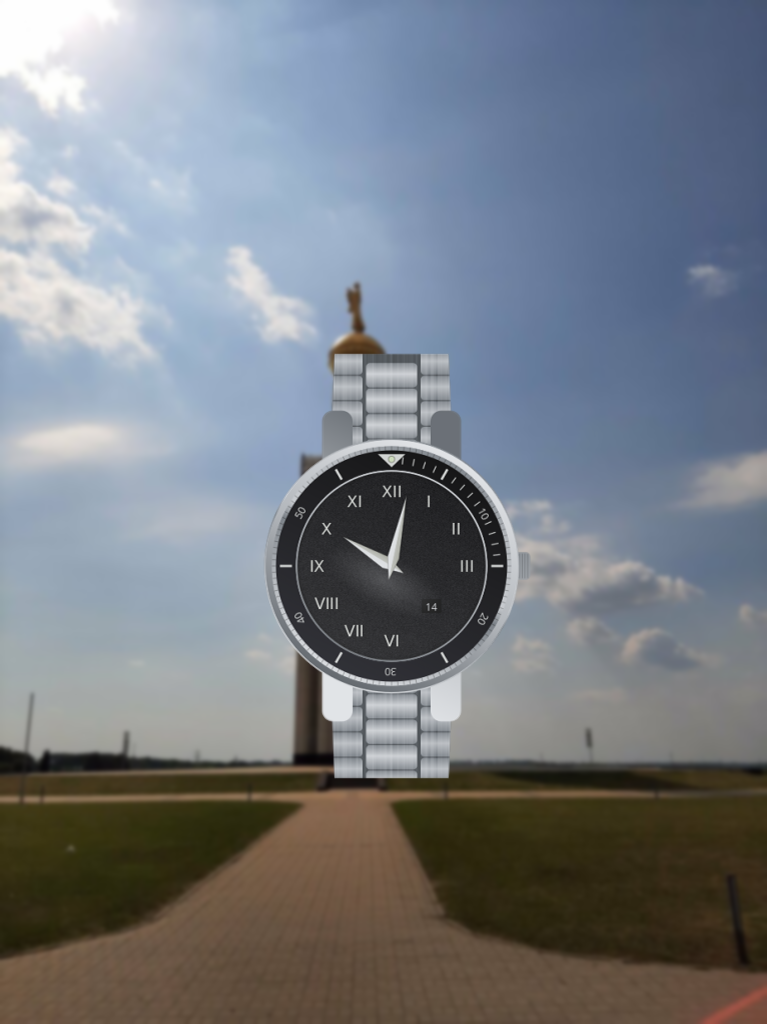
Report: 10:02
